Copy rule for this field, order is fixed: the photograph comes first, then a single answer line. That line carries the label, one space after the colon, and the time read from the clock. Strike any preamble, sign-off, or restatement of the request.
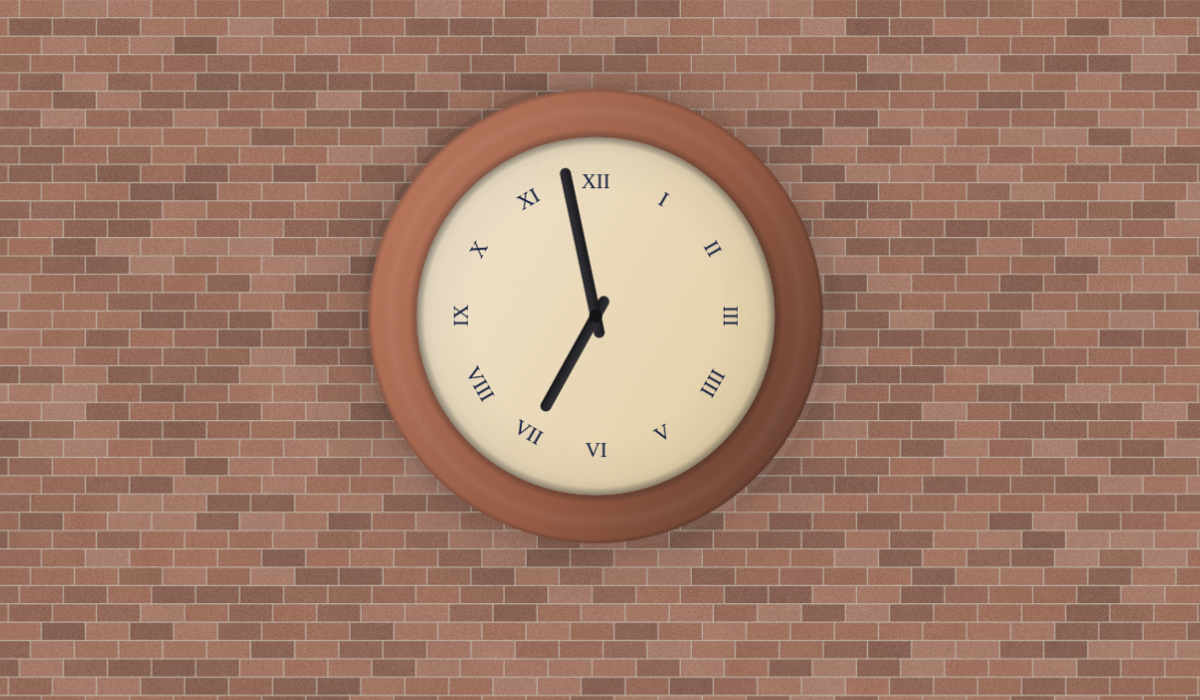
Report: 6:58
